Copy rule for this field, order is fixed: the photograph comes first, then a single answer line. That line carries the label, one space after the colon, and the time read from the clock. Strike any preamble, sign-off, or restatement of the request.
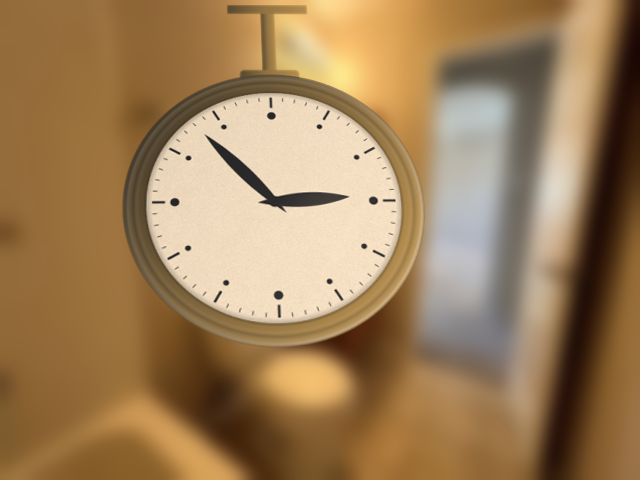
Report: 2:53
